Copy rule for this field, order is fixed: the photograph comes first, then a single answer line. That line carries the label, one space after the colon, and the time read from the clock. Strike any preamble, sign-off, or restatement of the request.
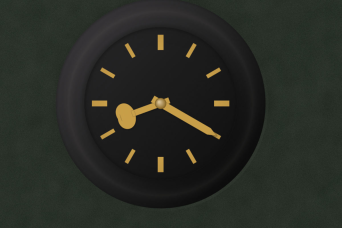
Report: 8:20
